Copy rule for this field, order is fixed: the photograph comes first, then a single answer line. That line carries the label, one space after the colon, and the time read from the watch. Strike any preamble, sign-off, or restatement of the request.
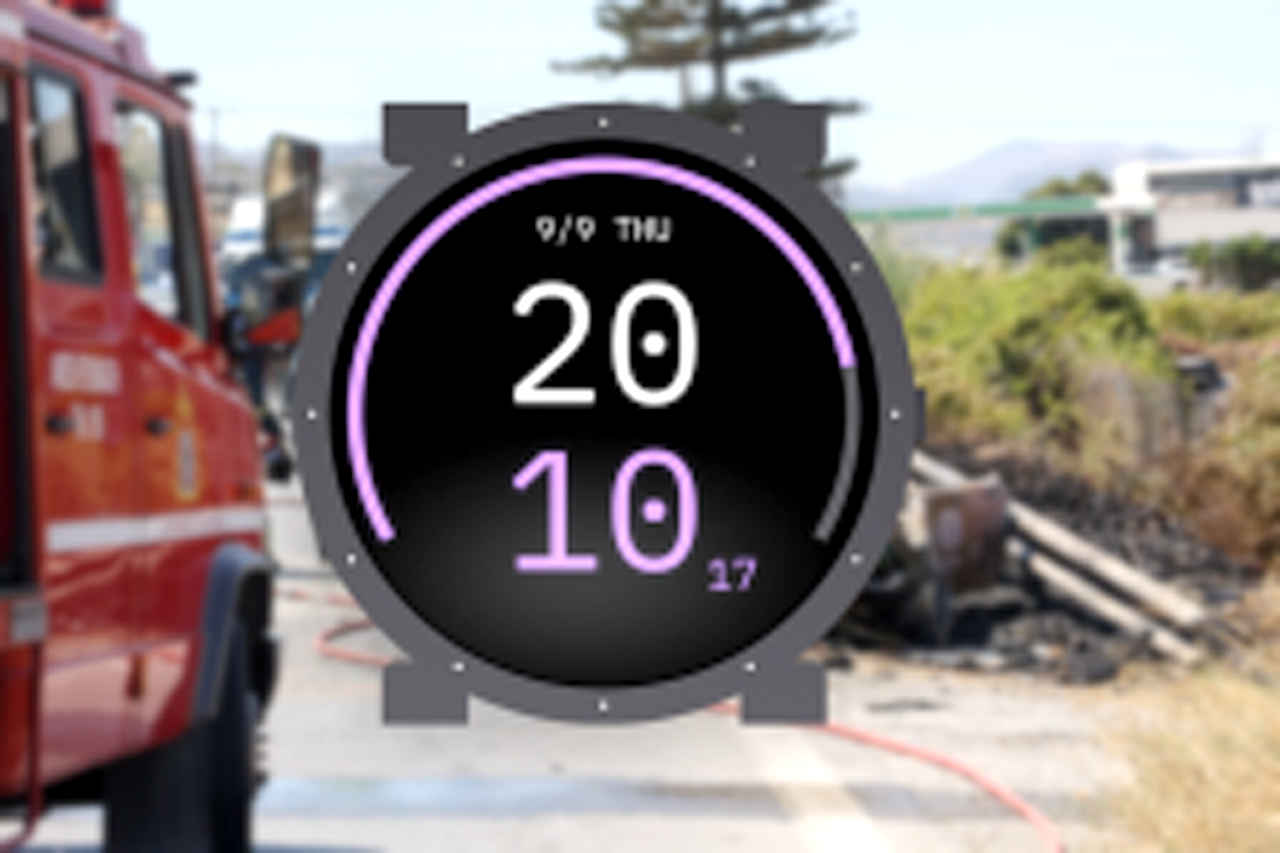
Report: 20:10:17
